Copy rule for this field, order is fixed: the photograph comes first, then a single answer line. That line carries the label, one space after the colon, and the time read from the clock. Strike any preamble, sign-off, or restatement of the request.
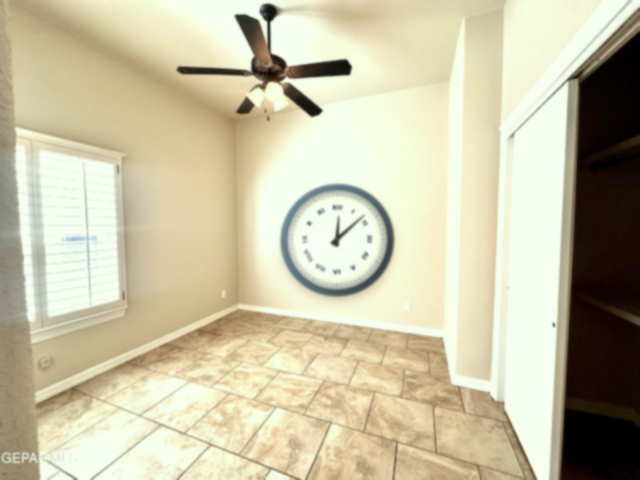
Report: 12:08
